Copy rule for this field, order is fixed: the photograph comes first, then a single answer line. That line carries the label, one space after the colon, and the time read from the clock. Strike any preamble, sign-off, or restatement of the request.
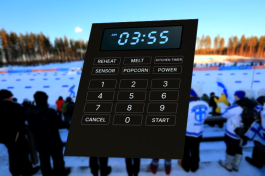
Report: 3:55
